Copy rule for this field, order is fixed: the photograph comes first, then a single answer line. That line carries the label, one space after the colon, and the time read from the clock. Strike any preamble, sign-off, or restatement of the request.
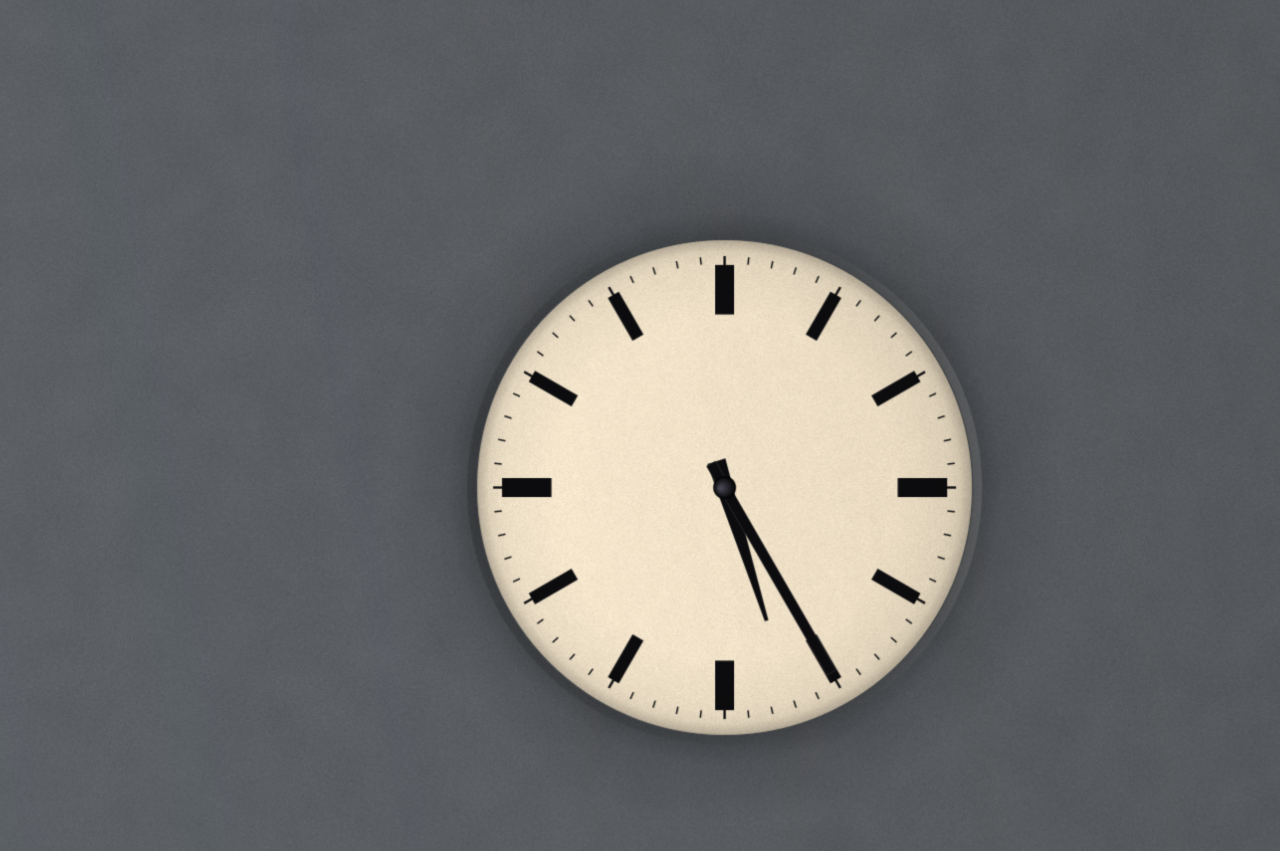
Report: 5:25
